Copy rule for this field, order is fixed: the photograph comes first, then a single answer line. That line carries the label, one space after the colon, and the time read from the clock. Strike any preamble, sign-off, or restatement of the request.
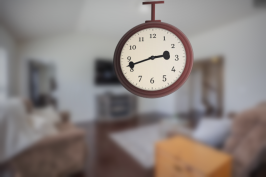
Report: 2:42
